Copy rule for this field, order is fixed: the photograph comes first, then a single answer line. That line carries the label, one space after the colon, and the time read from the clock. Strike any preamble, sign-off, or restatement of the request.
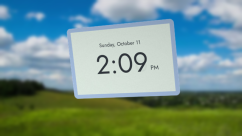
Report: 2:09
